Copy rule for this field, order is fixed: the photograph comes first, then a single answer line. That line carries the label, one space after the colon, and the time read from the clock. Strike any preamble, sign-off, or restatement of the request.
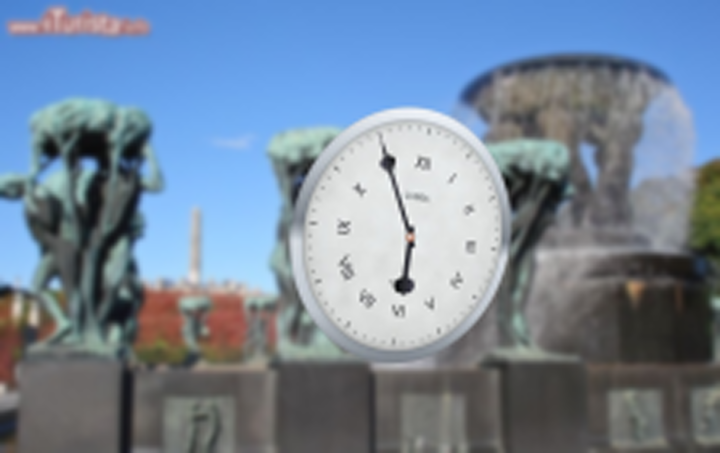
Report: 5:55
